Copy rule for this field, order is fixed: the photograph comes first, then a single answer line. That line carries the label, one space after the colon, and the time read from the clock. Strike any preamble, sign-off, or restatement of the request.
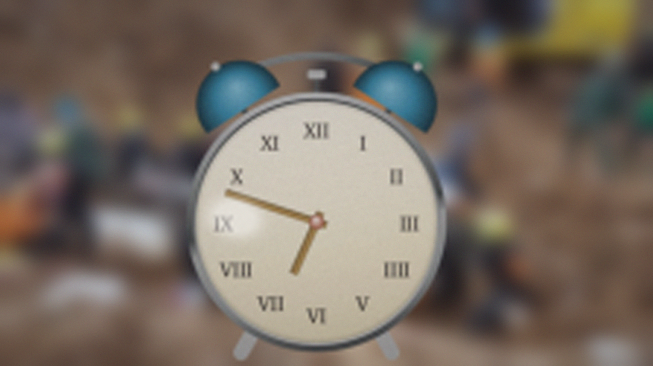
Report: 6:48
